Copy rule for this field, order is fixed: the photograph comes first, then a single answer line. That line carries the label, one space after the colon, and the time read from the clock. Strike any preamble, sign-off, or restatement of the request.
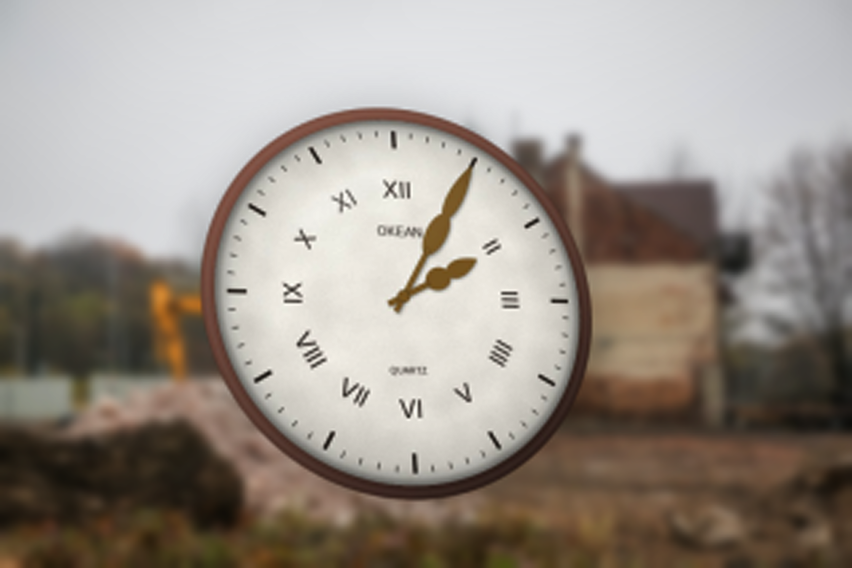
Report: 2:05
